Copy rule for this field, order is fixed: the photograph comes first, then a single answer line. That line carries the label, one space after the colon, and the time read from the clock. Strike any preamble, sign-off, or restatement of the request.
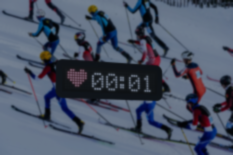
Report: 0:01
